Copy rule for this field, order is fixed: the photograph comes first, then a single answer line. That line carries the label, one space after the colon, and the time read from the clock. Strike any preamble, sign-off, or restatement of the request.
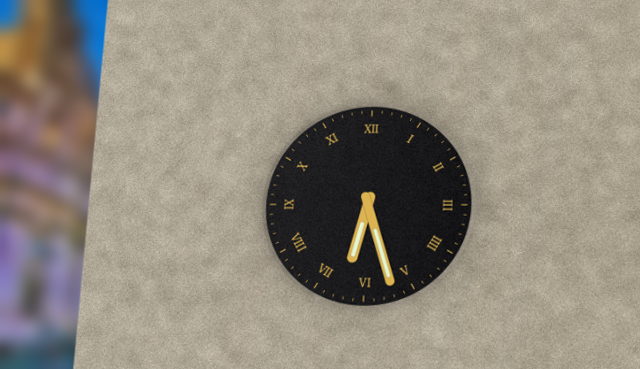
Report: 6:27
